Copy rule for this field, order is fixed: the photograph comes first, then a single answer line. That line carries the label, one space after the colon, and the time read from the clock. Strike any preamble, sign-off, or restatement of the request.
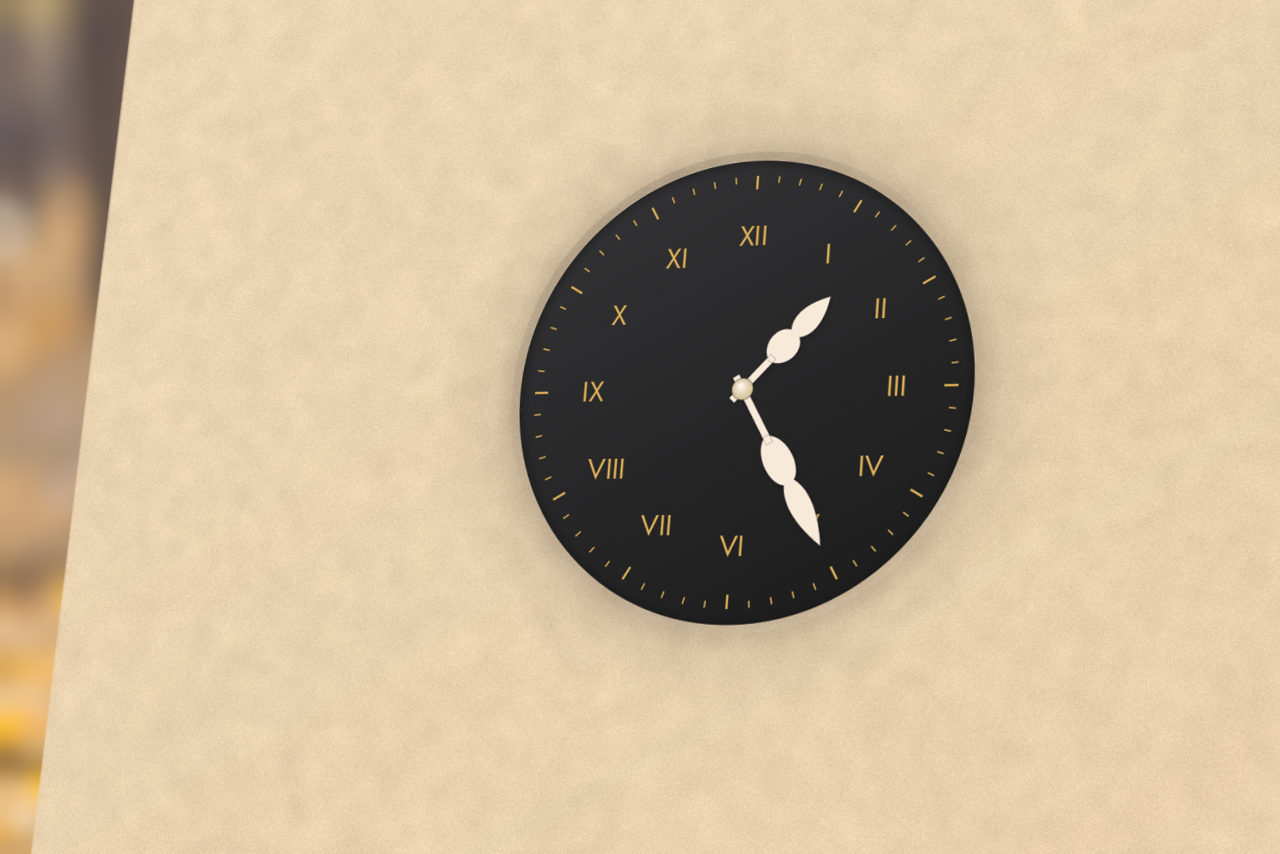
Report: 1:25
